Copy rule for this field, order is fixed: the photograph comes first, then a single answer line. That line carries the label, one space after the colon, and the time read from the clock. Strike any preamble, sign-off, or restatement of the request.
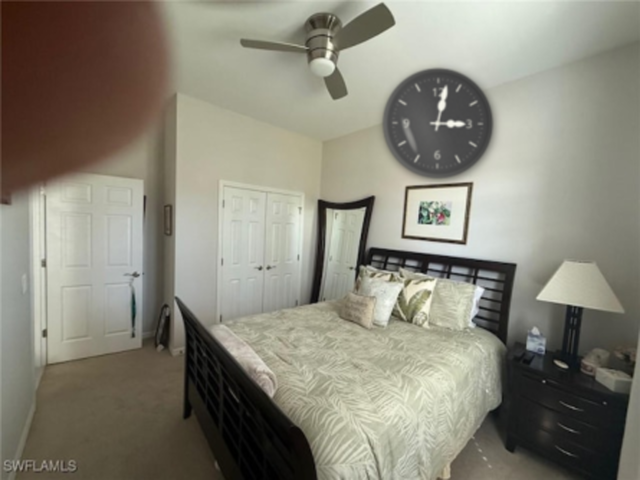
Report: 3:02
